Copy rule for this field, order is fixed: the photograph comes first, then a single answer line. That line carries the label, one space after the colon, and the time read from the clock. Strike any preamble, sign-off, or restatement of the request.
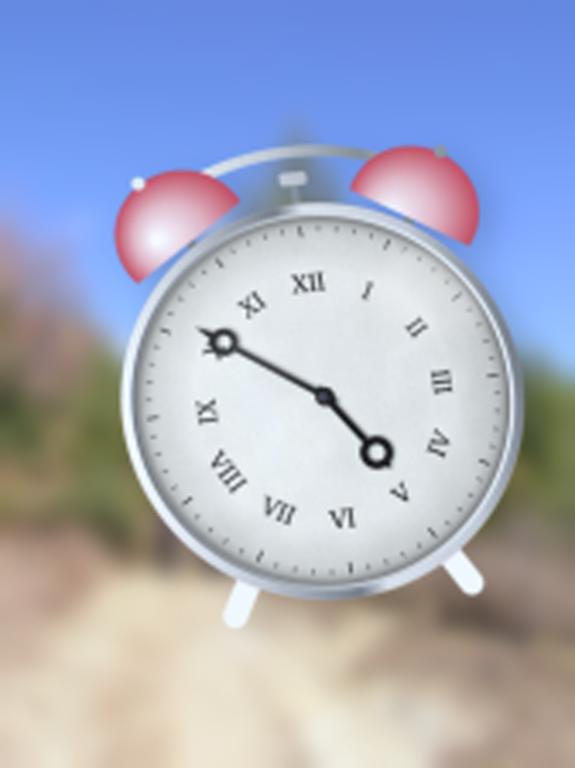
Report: 4:51
